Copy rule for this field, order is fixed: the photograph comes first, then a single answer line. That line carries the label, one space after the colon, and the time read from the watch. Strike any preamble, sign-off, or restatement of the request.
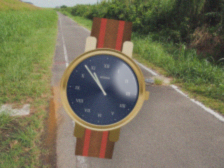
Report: 10:53
